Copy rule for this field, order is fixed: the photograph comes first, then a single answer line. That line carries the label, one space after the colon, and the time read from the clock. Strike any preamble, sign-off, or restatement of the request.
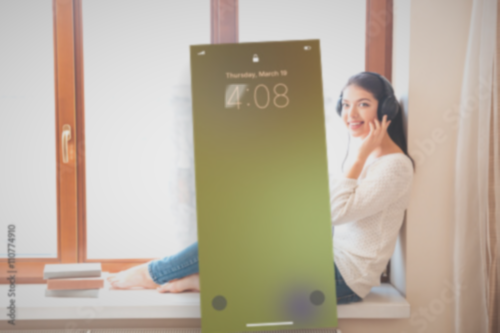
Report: 4:08
